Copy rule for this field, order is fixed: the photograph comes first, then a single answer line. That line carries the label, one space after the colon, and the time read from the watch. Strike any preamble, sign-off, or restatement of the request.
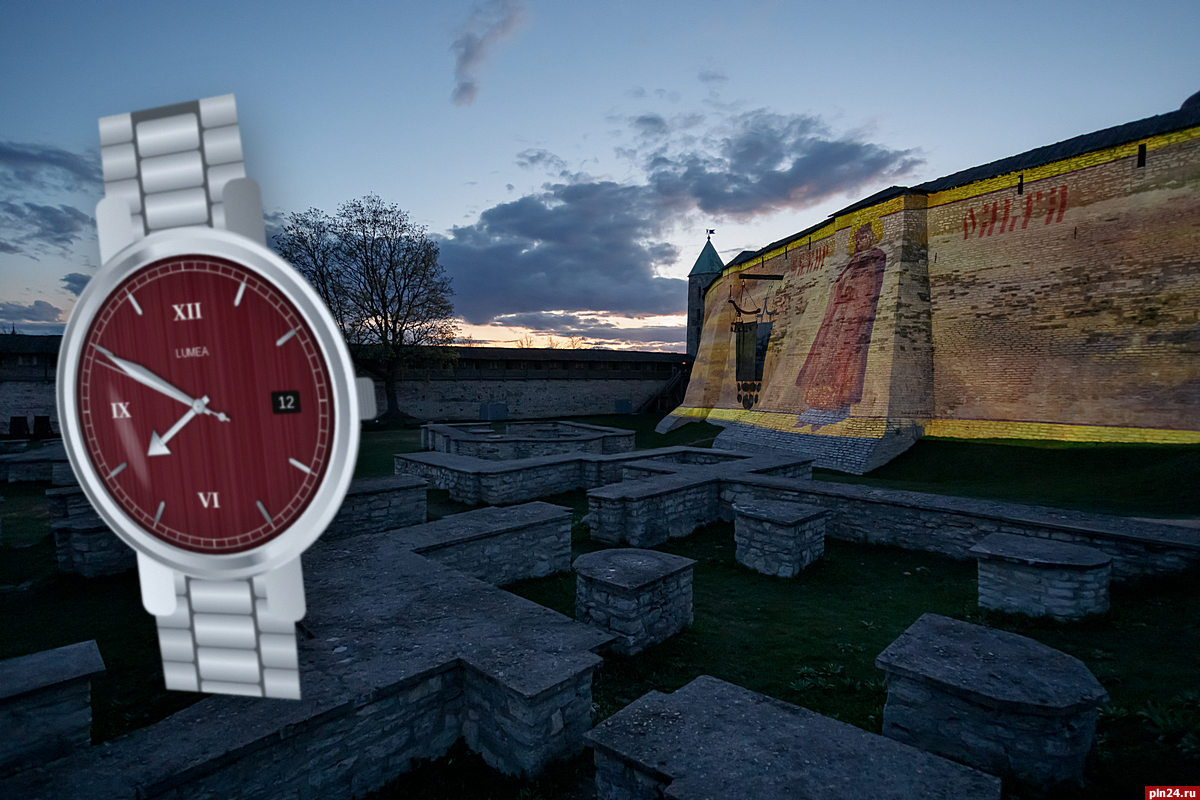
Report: 7:49:49
